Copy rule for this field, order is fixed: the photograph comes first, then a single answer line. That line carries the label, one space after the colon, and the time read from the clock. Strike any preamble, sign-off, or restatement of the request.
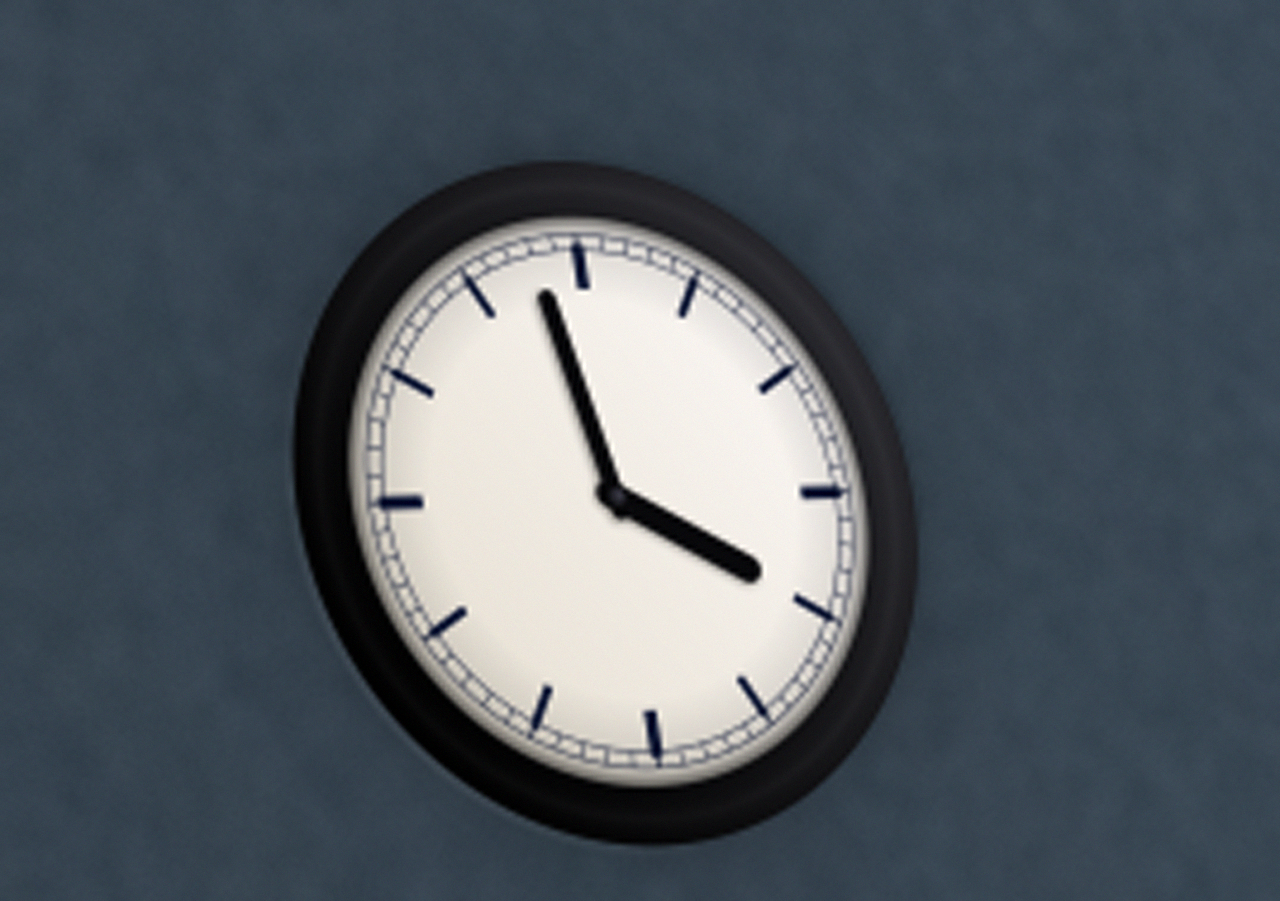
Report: 3:58
